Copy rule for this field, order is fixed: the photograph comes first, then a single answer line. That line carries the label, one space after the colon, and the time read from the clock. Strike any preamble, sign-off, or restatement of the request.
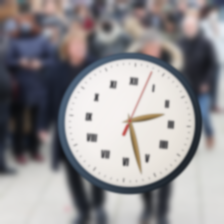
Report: 2:27:03
